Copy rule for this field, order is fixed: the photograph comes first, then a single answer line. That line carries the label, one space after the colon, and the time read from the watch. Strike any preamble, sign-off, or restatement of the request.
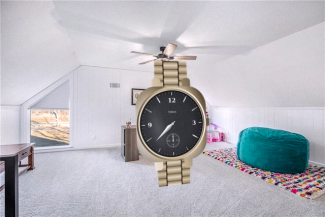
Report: 7:38
